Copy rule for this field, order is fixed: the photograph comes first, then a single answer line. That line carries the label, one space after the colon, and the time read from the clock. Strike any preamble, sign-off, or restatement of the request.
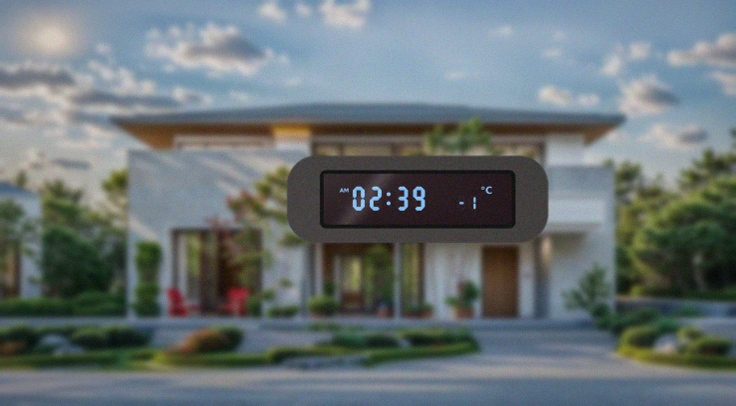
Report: 2:39
